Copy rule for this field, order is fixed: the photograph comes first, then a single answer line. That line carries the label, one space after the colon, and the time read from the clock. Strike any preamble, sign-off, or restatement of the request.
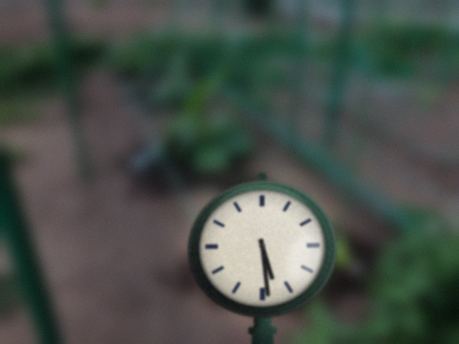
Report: 5:29
